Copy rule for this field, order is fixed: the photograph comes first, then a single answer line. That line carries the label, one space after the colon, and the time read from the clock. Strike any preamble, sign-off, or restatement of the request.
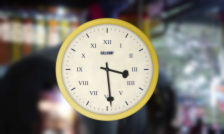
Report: 3:29
